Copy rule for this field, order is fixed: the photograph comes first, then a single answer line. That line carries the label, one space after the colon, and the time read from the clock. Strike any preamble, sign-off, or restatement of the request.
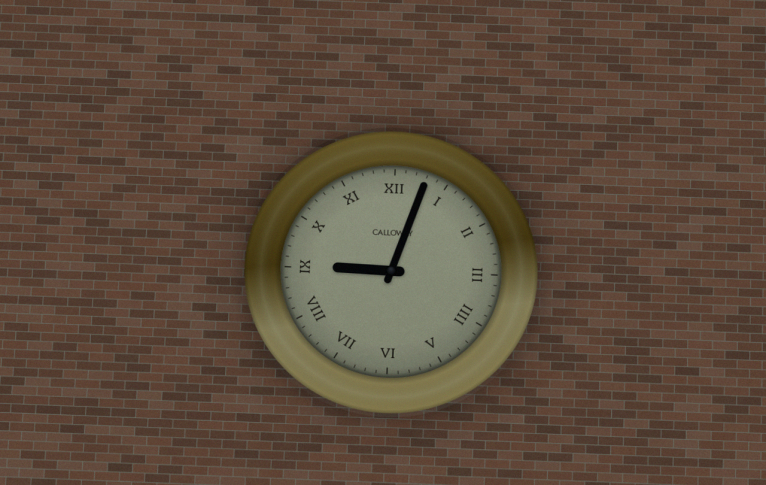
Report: 9:03
